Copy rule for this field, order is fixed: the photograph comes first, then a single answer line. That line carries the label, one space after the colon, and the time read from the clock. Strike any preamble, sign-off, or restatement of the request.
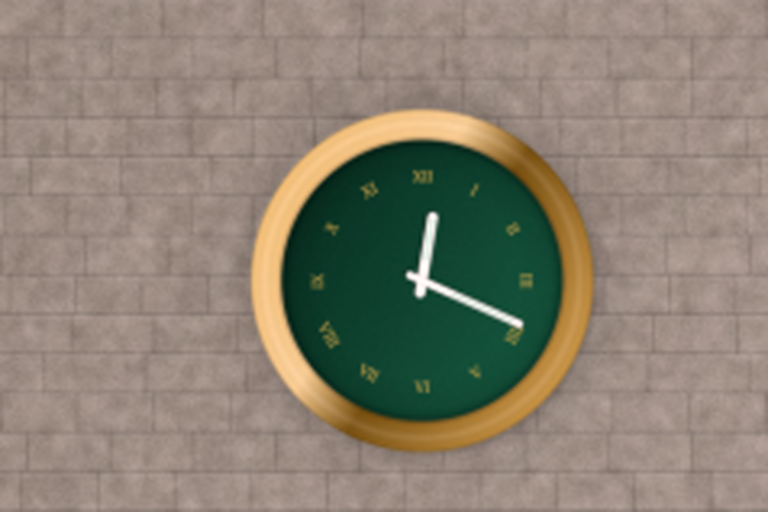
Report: 12:19
